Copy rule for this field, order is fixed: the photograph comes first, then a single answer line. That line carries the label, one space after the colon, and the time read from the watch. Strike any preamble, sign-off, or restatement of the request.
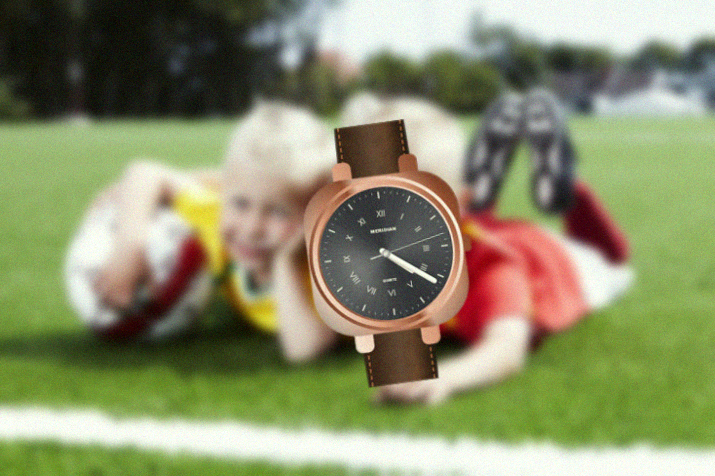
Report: 4:21:13
